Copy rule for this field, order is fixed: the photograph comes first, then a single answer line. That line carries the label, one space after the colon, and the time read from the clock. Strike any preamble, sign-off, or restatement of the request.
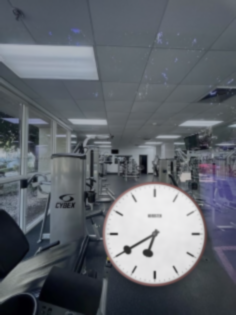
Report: 6:40
